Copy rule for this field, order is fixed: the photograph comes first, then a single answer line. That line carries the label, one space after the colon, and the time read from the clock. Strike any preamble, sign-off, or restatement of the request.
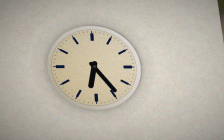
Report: 6:24
